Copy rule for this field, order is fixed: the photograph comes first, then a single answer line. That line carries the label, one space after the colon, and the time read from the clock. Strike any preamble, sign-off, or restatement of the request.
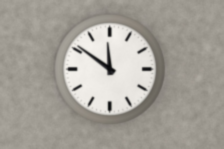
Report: 11:51
